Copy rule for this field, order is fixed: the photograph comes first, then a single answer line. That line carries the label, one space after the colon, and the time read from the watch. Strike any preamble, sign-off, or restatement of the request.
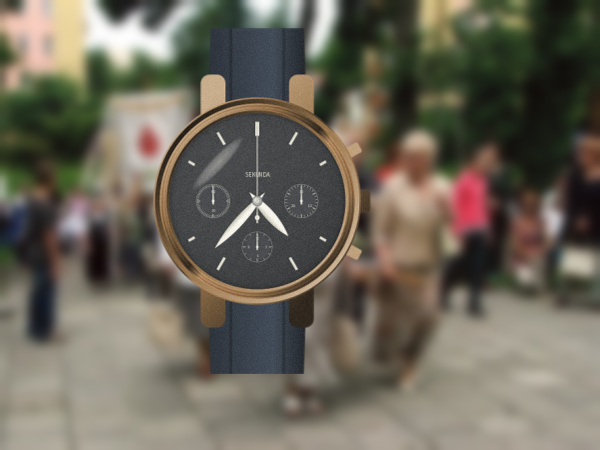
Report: 4:37
